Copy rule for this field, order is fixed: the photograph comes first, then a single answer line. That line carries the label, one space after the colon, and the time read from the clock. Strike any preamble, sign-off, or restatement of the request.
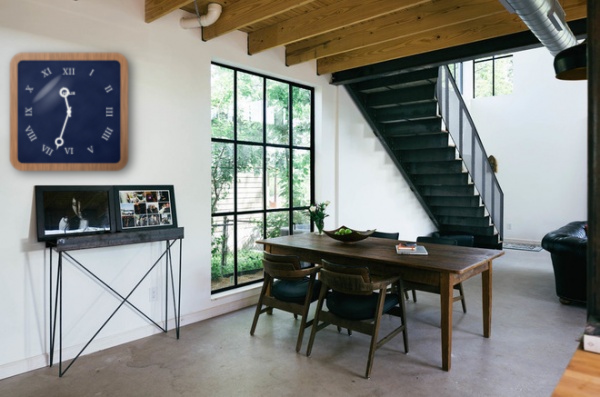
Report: 11:33
